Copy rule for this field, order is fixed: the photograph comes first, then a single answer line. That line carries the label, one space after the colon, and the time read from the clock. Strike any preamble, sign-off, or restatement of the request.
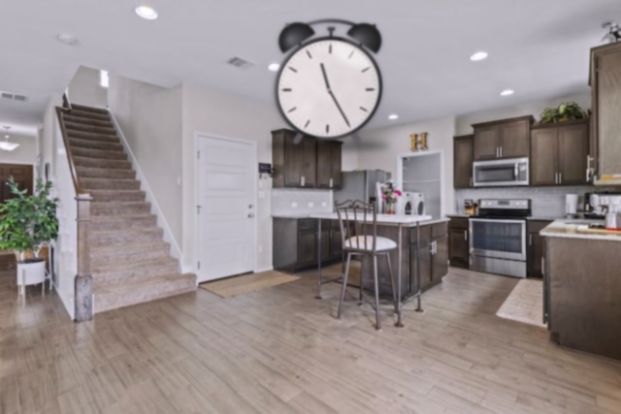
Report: 11:25
